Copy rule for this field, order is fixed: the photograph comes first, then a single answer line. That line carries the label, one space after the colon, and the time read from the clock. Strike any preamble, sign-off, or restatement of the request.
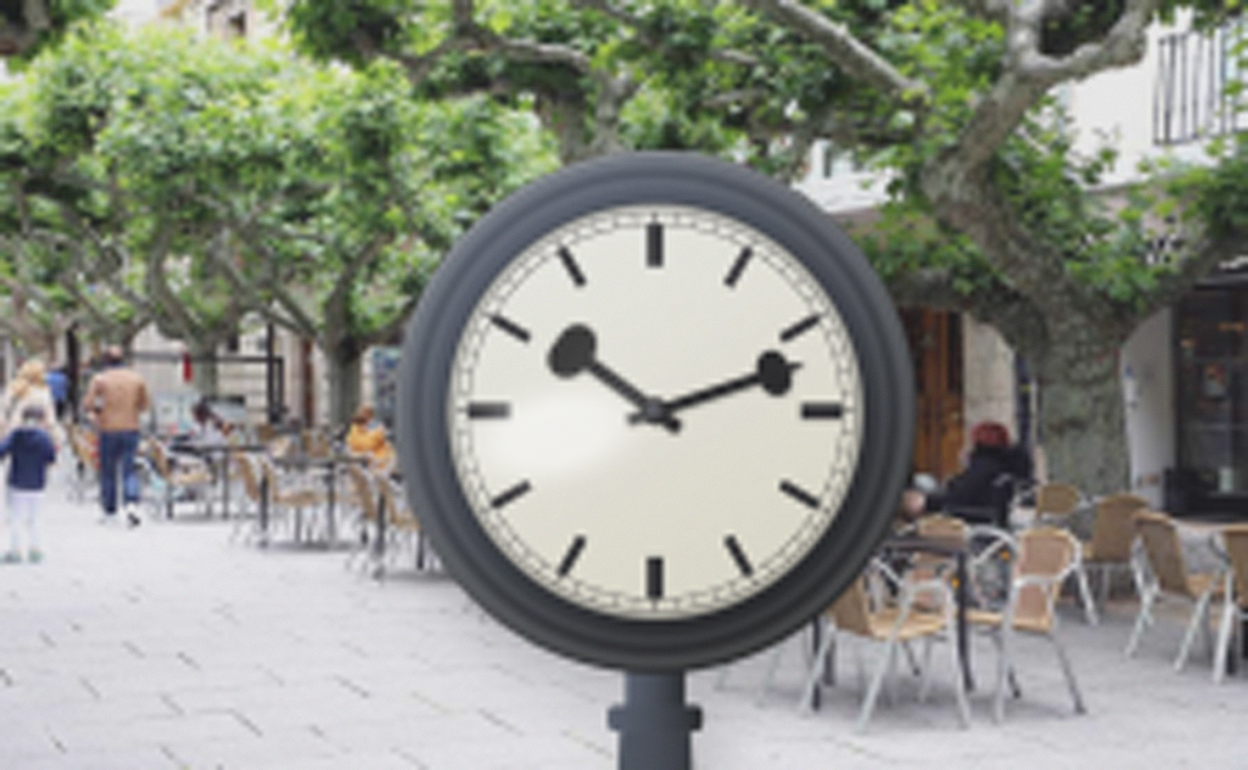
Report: 10:12
